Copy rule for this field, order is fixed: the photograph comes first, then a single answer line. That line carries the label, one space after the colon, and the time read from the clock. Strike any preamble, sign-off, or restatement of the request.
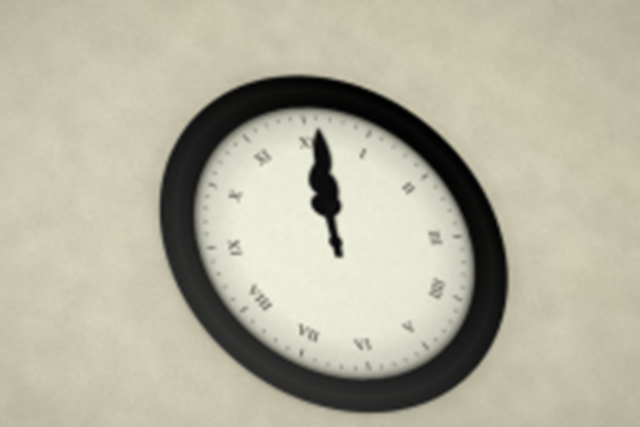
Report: 12:01
